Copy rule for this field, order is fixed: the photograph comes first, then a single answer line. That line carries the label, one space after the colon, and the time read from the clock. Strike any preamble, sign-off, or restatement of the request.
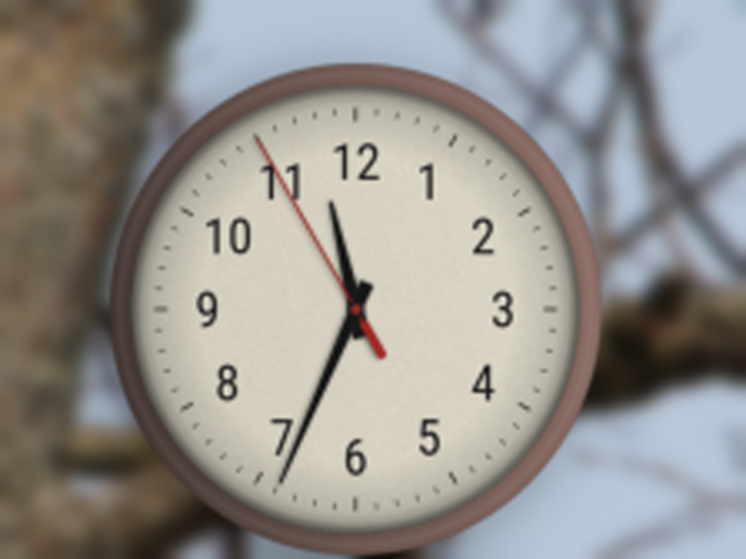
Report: 11:33:55
